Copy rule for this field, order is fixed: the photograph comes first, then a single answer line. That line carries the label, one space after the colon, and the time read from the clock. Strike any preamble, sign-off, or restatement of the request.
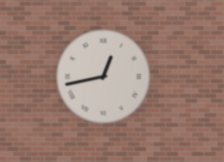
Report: 12:43
